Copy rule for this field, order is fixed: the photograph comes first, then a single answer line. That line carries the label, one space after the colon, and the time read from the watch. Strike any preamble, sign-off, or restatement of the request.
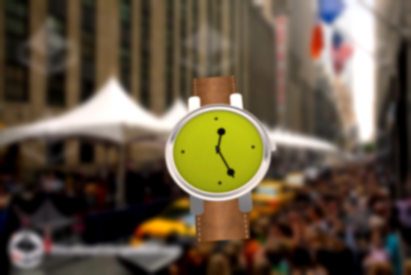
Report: 12:26
